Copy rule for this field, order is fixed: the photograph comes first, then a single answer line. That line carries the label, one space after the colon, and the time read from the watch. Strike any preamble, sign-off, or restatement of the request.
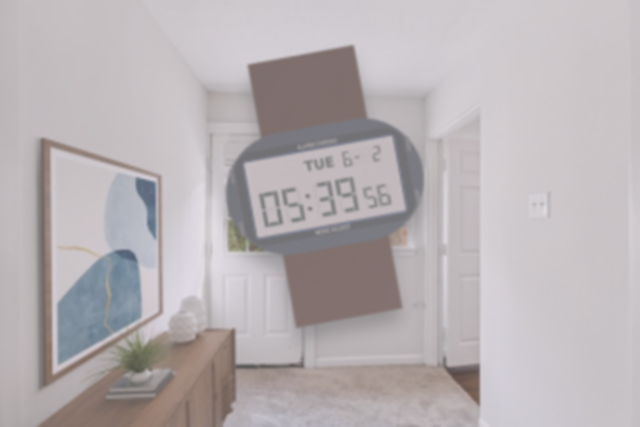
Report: 5:39:56
